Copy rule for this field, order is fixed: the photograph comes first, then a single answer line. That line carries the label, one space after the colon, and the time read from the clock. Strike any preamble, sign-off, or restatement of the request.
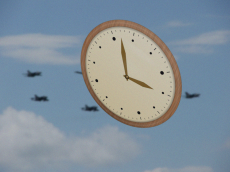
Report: 4:02
